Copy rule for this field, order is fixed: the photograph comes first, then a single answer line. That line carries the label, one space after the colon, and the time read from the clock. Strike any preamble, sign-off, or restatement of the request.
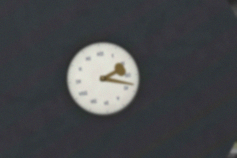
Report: 2:18
